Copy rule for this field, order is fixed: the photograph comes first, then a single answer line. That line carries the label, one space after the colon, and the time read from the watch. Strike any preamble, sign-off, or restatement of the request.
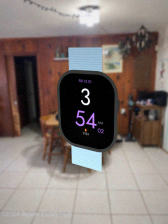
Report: 3:54
